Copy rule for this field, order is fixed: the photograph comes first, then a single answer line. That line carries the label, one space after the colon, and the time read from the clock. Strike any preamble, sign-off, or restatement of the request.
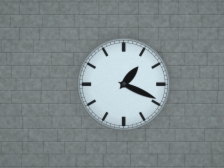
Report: 1:19
